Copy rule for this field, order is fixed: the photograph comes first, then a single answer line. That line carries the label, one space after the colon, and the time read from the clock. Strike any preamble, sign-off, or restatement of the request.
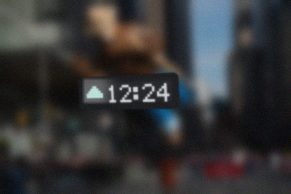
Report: 12:24
